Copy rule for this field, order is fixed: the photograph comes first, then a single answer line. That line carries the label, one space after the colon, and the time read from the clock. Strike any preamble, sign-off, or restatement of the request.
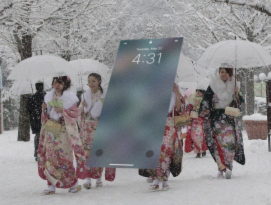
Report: 4:31
